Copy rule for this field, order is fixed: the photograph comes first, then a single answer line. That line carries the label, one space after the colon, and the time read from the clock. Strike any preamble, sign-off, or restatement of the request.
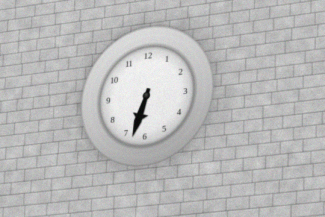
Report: 6:33
